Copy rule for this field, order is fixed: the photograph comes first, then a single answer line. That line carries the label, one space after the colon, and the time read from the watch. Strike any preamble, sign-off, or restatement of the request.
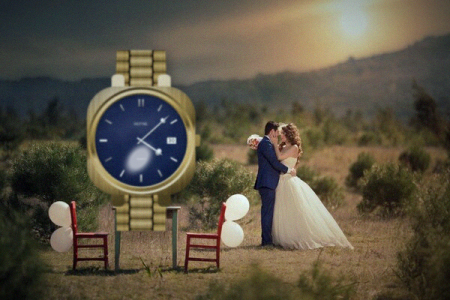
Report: 4:08
